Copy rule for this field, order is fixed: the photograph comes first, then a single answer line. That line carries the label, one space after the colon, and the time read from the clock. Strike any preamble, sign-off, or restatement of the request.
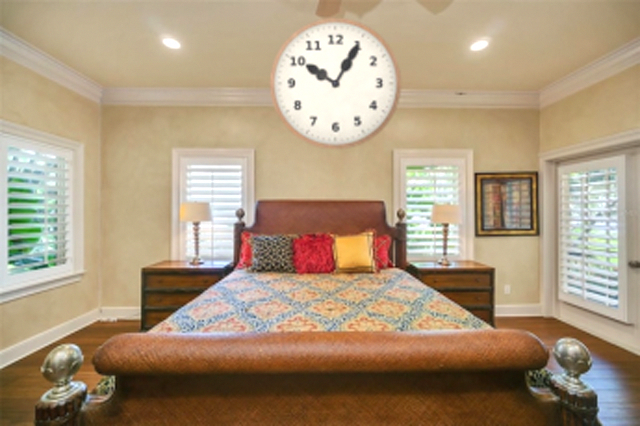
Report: 10:05
